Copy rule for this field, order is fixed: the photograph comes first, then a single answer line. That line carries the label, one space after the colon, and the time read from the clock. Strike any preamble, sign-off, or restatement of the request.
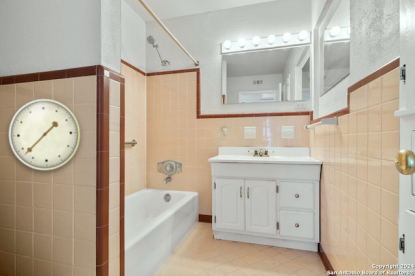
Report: 1:38
